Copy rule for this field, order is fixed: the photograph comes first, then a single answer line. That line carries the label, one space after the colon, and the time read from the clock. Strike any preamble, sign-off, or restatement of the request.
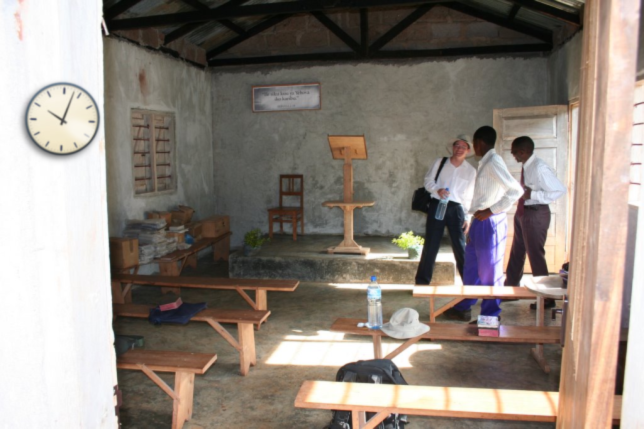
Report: 10:03
